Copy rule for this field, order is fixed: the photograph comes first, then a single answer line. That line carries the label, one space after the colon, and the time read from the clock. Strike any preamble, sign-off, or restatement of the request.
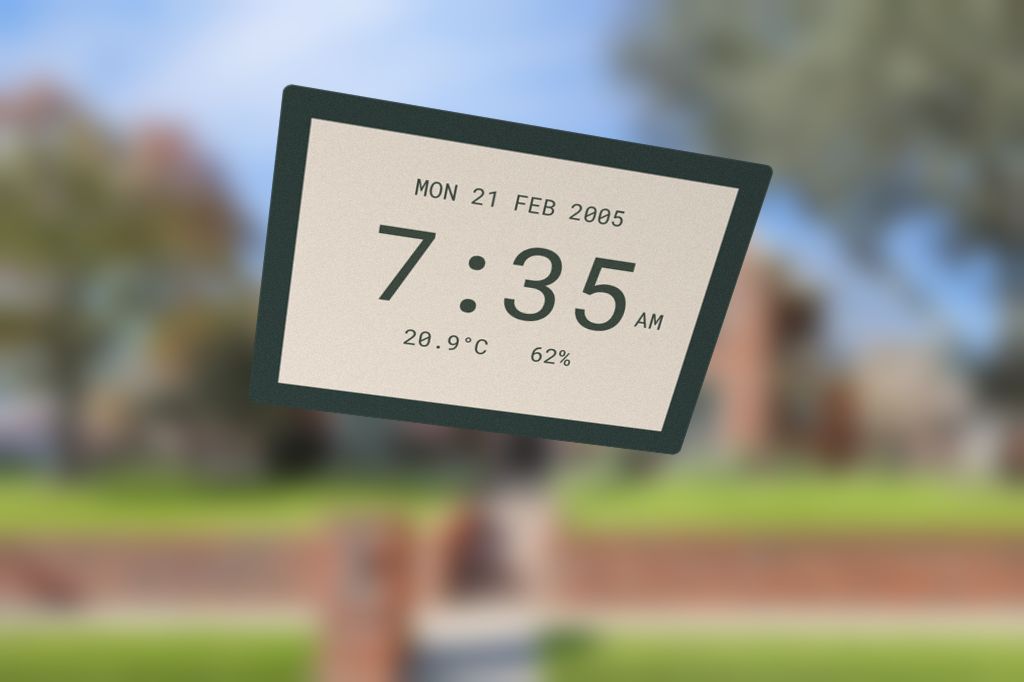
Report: 7:35
